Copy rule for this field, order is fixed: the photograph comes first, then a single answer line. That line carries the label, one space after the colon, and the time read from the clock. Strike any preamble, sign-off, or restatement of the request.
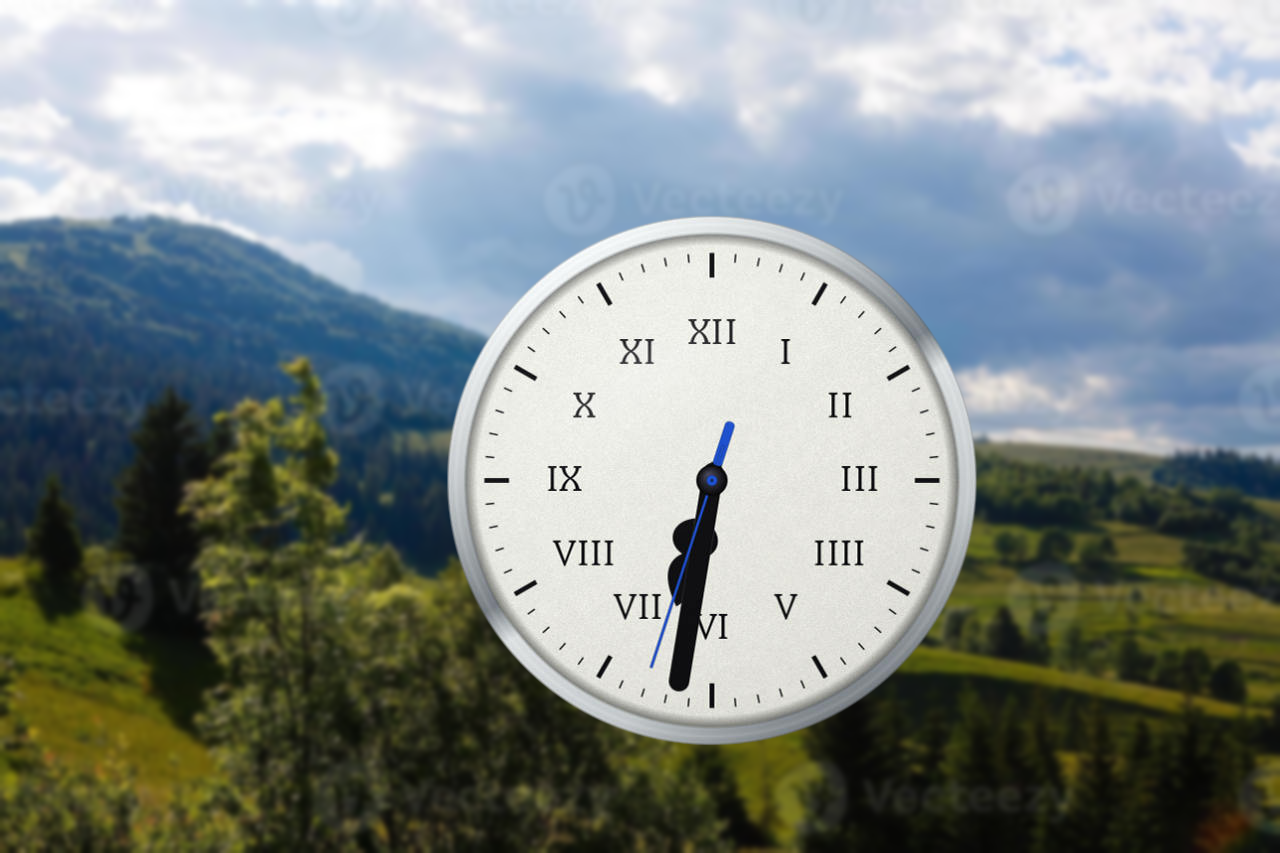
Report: 6:31:33
